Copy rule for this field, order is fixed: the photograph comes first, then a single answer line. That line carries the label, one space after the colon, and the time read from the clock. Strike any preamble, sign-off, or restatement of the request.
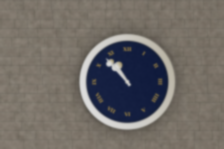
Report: 10:53
